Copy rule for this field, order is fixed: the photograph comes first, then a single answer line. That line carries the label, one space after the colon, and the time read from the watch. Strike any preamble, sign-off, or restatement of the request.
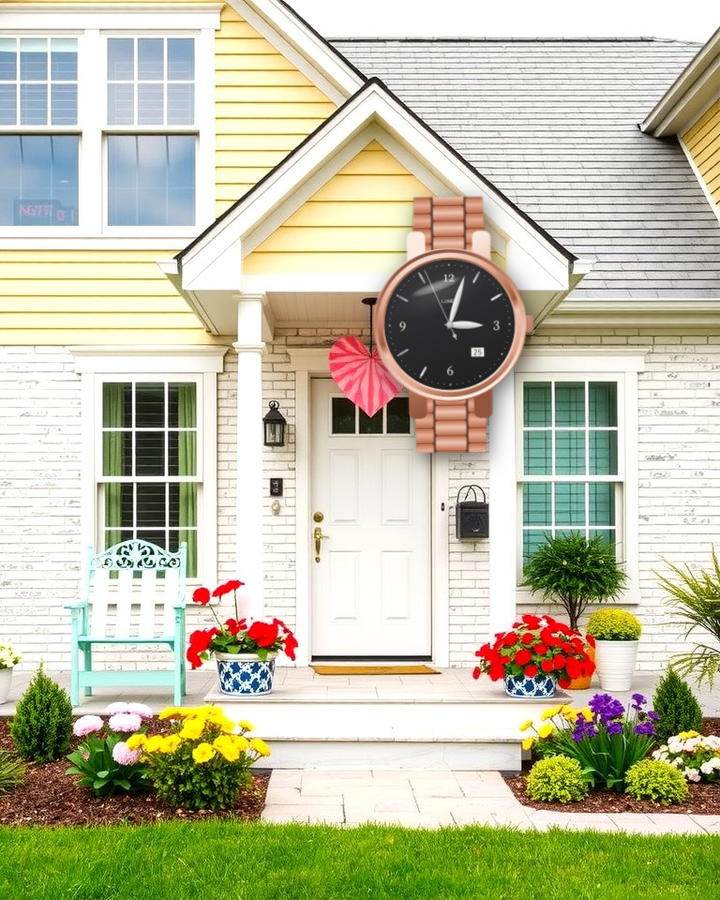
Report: 3:02:56
